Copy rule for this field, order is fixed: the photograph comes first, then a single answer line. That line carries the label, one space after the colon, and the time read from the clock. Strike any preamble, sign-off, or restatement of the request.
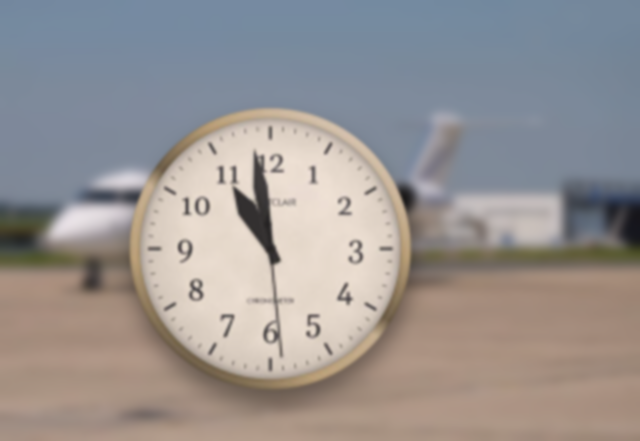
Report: 10:58:29
